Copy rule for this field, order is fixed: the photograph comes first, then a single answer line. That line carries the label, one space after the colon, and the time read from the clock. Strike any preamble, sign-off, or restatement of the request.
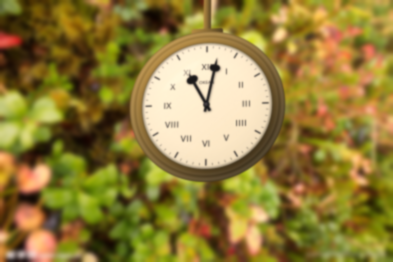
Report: 11:02
